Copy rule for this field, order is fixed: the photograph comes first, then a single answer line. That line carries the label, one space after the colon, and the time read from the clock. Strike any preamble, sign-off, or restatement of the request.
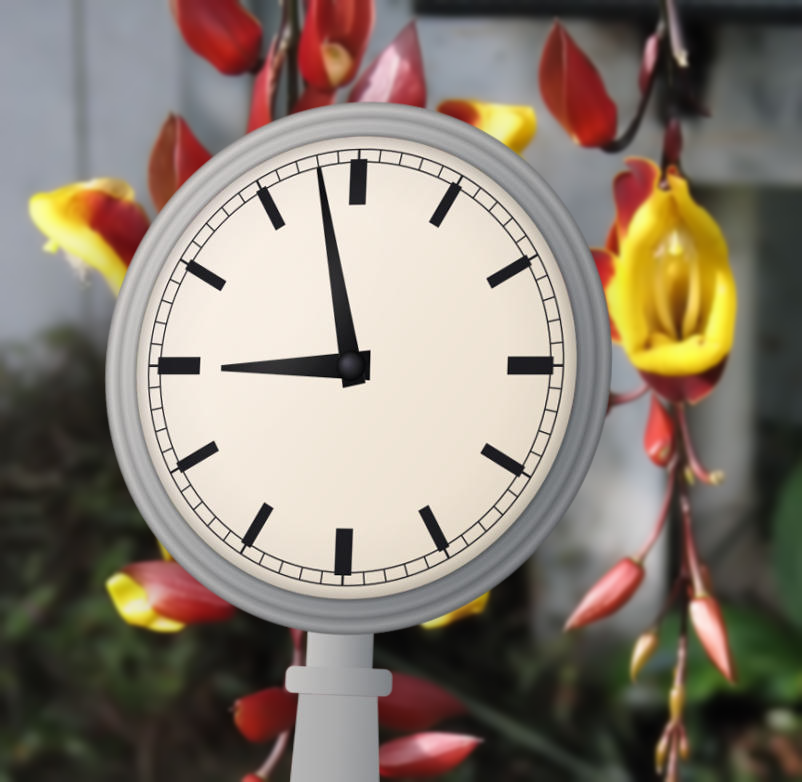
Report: 8:58
